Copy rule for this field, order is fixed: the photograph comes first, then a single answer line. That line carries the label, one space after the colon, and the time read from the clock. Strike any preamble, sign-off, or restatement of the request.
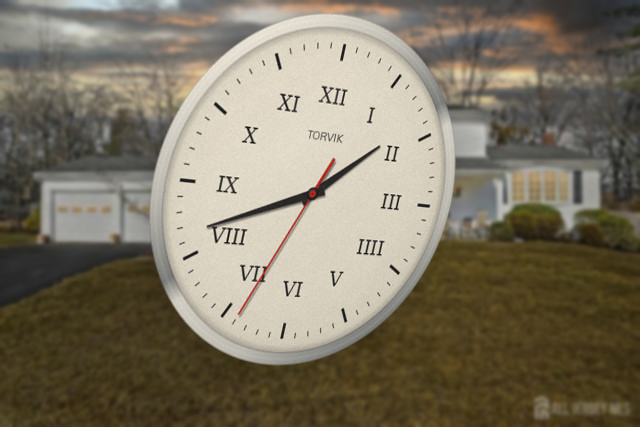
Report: 1:41:34
